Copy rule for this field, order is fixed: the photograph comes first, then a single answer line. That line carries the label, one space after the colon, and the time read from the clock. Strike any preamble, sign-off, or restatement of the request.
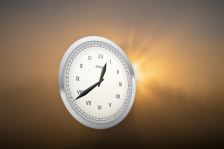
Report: 12:39
